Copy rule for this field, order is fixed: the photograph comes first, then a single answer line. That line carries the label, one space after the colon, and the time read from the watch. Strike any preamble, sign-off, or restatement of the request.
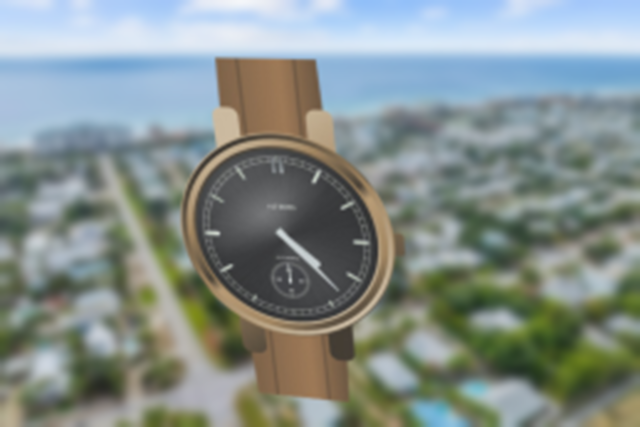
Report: 4:23
